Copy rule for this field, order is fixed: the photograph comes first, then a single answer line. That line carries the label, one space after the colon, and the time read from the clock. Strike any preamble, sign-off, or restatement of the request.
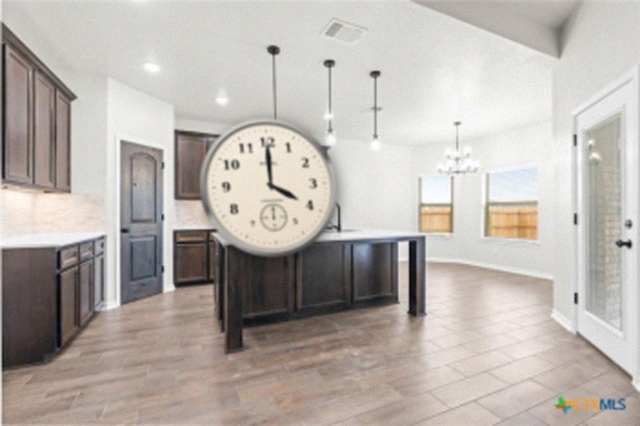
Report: 4:00
